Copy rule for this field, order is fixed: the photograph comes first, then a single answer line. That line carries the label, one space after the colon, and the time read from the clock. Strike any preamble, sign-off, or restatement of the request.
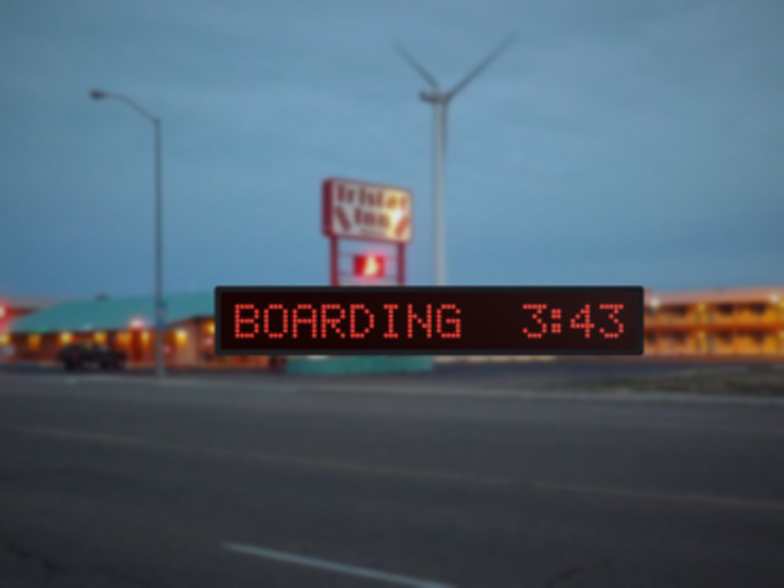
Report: 3:43
